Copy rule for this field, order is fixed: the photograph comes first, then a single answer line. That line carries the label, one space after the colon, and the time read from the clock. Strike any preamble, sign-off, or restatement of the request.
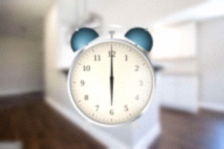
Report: 6:00
